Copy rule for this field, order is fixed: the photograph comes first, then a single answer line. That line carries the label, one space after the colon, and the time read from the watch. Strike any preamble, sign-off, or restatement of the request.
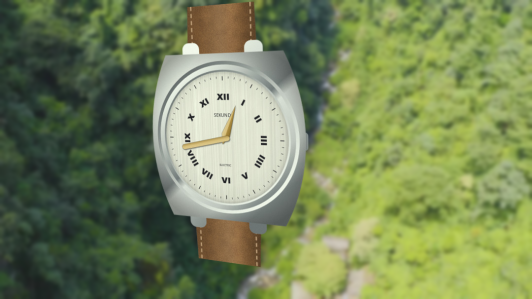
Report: 12:43
